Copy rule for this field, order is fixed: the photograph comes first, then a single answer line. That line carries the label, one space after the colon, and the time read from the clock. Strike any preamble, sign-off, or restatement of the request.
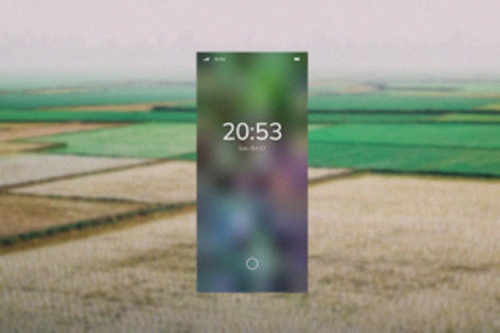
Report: 20:53
